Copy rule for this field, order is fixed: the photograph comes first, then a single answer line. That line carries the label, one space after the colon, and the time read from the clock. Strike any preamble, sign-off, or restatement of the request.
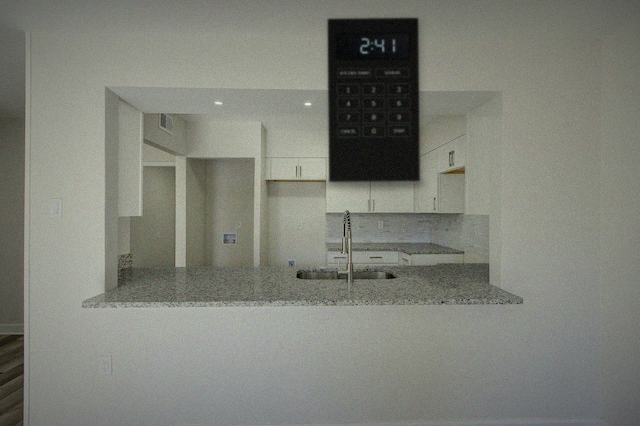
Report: 2:41
